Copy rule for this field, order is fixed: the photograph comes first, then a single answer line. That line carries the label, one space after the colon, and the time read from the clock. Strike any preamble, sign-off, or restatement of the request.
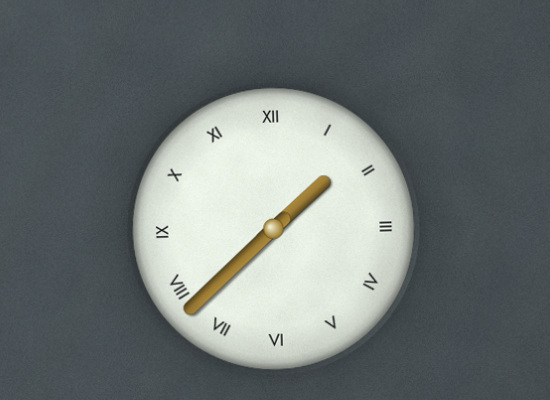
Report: 1:38
